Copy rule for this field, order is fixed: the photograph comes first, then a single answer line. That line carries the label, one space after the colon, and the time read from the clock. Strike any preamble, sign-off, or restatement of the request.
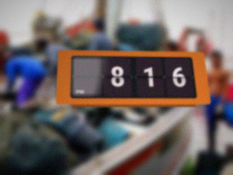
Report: 8:16
